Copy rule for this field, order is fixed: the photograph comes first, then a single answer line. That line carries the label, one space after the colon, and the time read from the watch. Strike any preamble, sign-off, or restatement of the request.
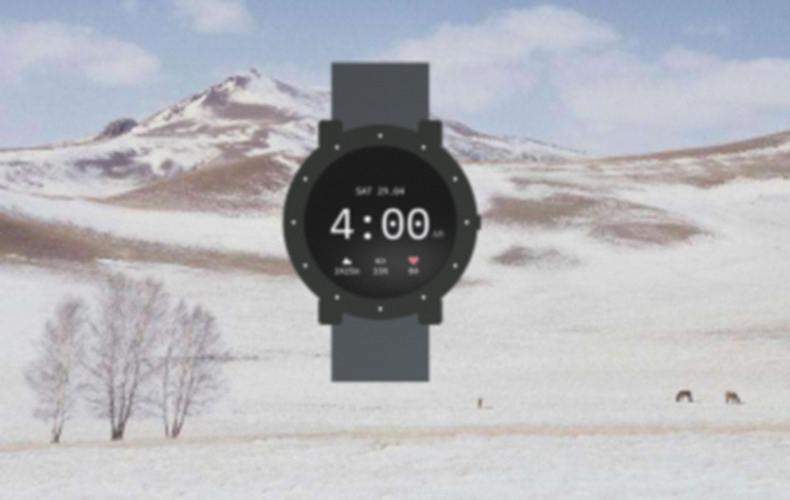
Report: 4:00
